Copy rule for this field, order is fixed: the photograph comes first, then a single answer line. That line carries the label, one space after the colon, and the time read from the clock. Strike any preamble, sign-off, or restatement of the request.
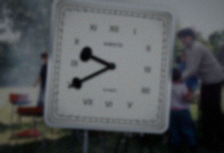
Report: 9:40
